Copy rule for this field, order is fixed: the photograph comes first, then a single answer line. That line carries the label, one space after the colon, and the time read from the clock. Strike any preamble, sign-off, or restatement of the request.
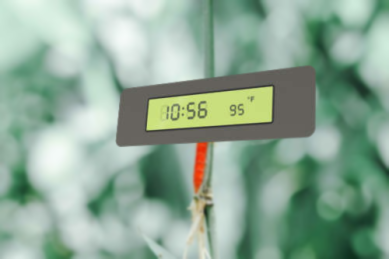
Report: 10:56
